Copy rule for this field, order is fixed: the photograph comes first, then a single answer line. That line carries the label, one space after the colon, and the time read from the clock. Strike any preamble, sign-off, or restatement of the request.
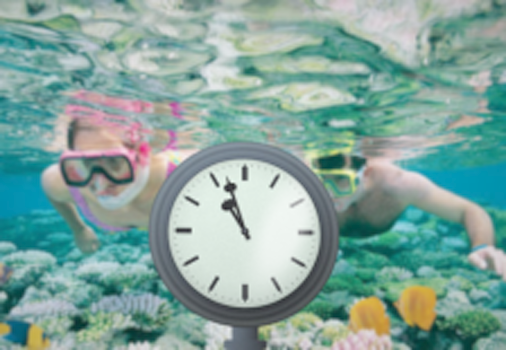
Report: 10:57
